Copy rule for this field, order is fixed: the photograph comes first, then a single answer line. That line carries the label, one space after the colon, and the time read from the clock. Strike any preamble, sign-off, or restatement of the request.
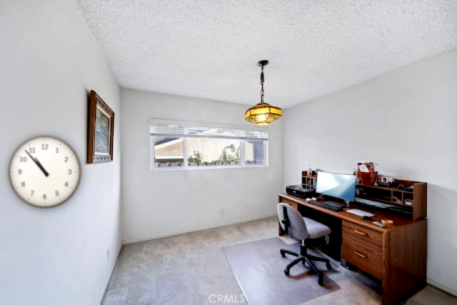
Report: 10:53
